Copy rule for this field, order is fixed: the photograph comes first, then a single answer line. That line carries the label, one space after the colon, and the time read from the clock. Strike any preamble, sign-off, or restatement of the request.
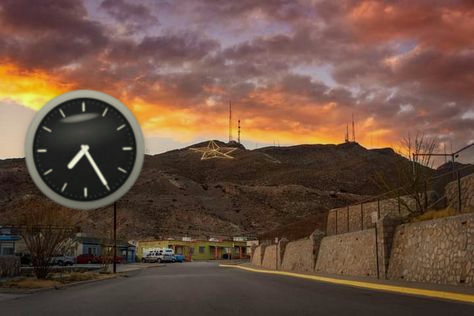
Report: 7:25
